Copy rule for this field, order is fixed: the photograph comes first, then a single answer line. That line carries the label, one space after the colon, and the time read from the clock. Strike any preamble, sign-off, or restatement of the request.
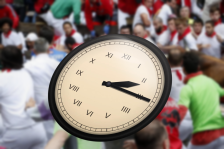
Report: 2:15
